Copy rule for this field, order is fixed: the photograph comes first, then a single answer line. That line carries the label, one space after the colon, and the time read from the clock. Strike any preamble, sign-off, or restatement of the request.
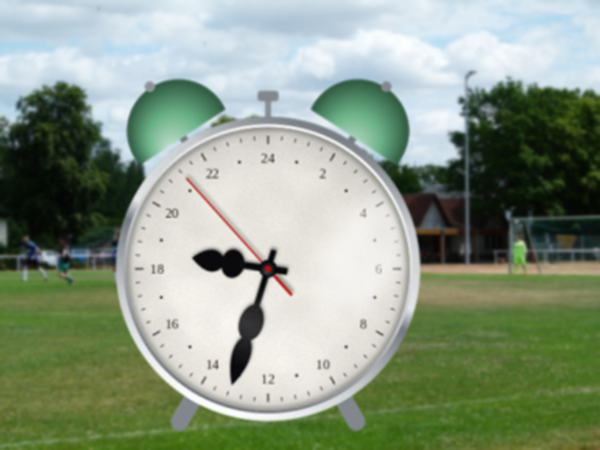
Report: 18:32:53
